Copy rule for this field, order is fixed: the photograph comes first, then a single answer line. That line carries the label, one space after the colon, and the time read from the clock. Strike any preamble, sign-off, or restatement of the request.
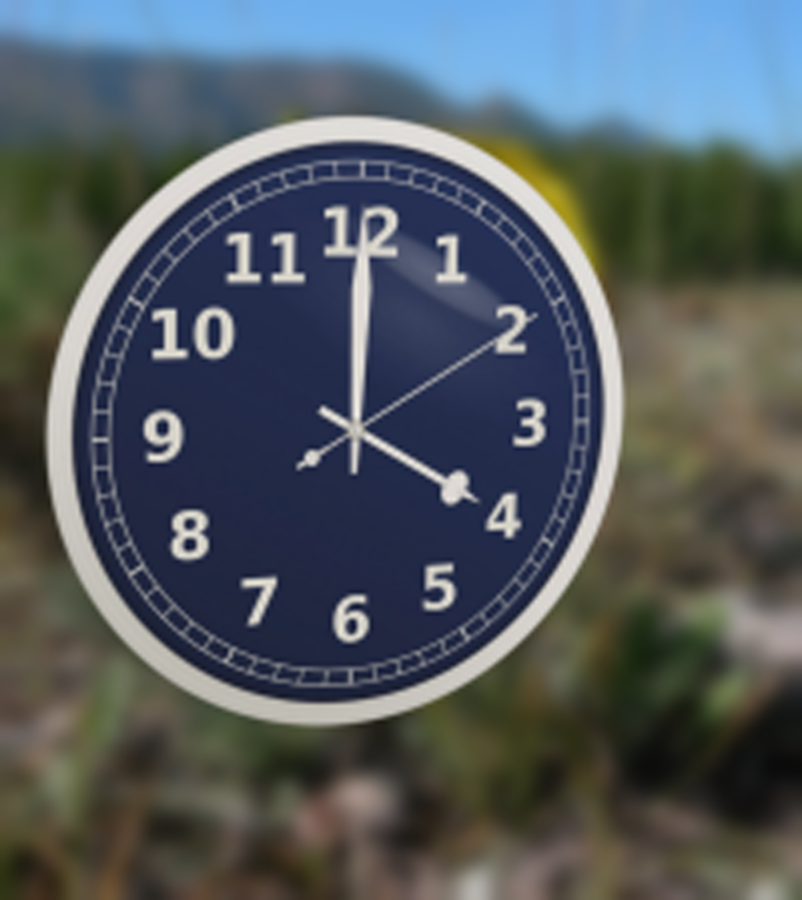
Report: 4:00:10
